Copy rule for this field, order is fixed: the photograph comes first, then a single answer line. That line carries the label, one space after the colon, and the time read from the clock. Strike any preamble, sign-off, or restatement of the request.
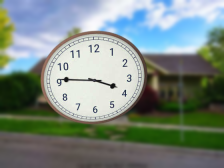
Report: 3:46
